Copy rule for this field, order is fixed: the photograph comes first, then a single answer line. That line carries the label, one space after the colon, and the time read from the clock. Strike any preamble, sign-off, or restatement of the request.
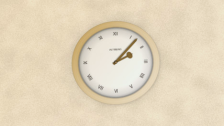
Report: 2:07
